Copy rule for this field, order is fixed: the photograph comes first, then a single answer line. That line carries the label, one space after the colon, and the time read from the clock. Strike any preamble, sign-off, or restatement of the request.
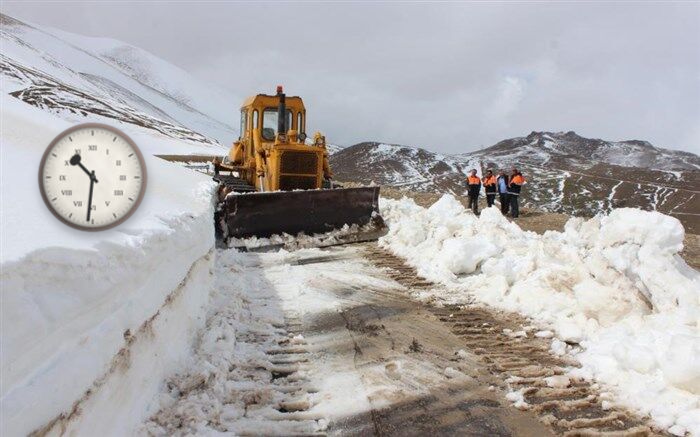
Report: 10:31
